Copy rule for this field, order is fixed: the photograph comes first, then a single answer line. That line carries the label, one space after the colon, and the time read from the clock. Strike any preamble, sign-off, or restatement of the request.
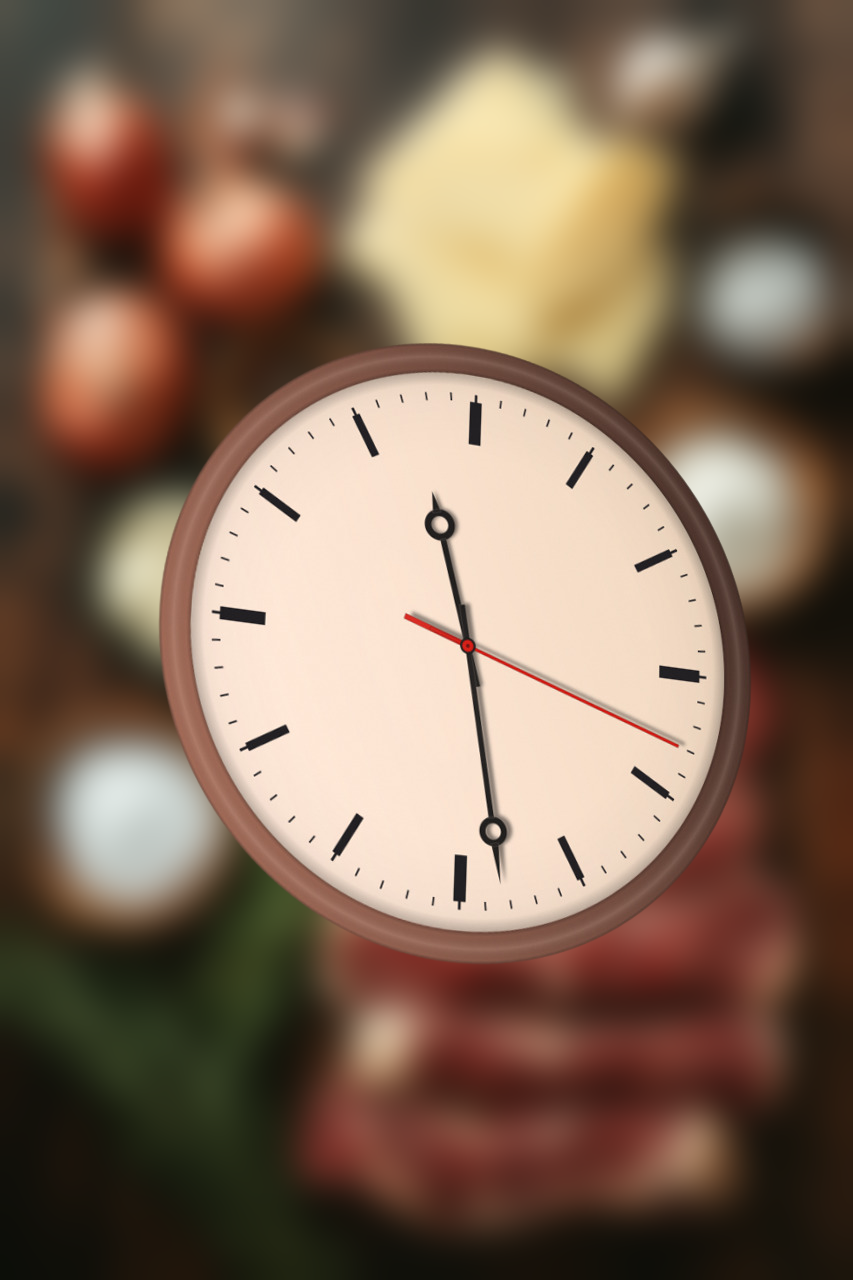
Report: 11:28:18
